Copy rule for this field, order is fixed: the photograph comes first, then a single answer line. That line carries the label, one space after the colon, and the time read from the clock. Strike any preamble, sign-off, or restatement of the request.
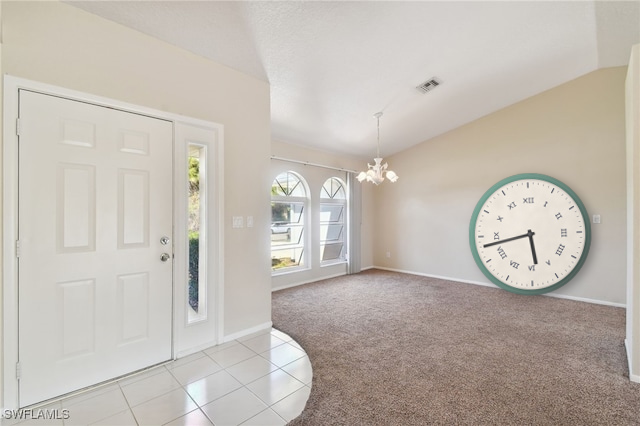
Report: 5:43
